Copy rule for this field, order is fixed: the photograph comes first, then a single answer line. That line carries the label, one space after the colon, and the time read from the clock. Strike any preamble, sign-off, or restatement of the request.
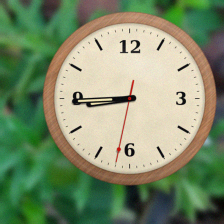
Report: 8:44:32
